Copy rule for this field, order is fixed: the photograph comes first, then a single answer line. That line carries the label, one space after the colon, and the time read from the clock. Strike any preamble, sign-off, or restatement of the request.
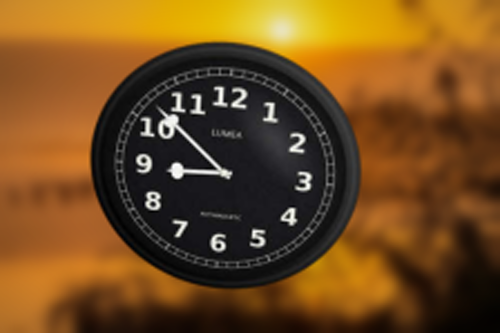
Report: 8:52
